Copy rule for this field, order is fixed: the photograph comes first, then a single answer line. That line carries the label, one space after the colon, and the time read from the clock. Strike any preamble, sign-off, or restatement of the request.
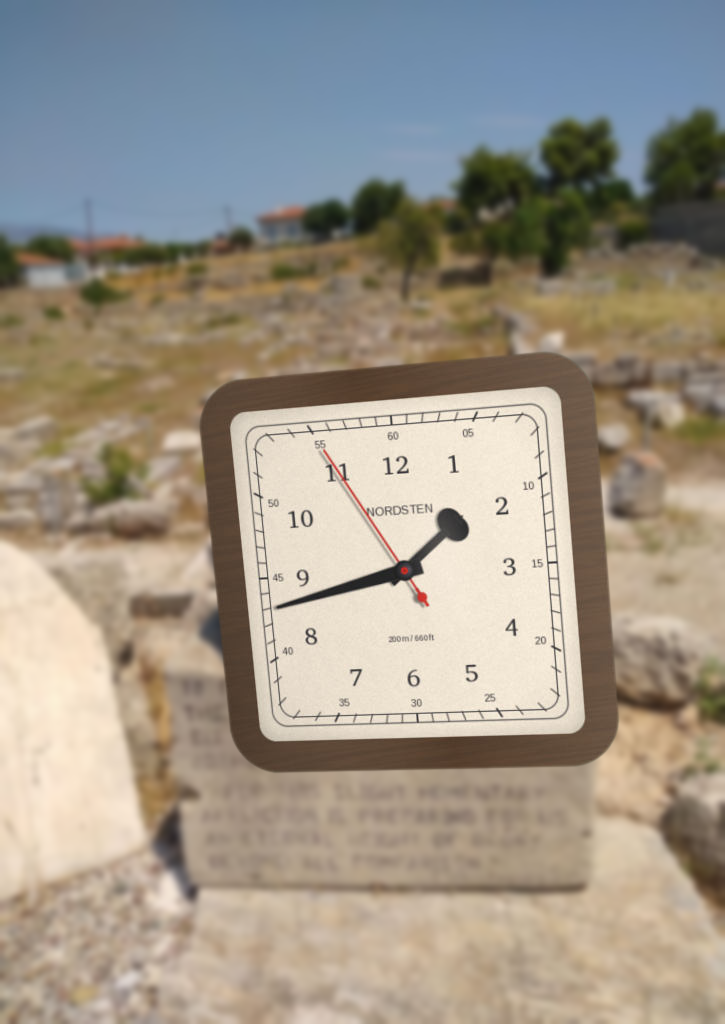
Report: 1:42:55
